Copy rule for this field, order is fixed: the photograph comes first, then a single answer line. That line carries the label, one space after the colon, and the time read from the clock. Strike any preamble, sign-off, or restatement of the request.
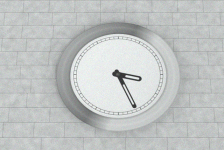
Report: 3:26
